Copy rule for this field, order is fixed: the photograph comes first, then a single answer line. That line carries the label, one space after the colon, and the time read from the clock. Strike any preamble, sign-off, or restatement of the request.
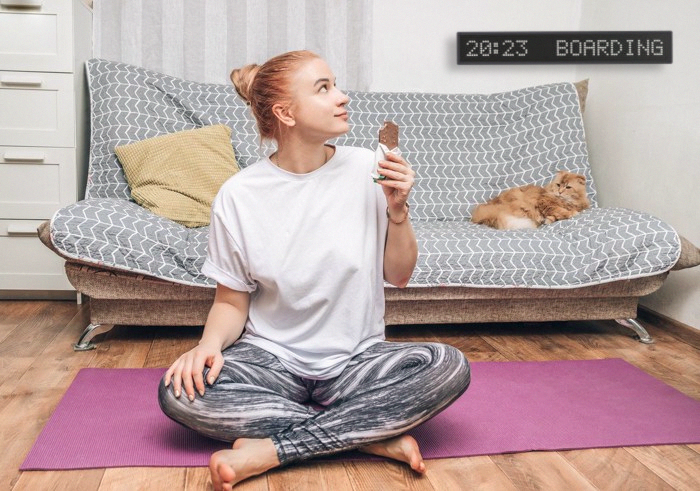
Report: 20:23
